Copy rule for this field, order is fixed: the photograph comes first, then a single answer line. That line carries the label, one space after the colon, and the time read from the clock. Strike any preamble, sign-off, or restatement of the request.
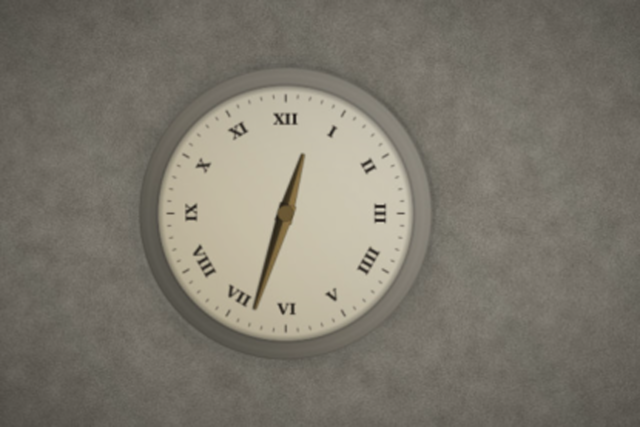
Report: 12:33
